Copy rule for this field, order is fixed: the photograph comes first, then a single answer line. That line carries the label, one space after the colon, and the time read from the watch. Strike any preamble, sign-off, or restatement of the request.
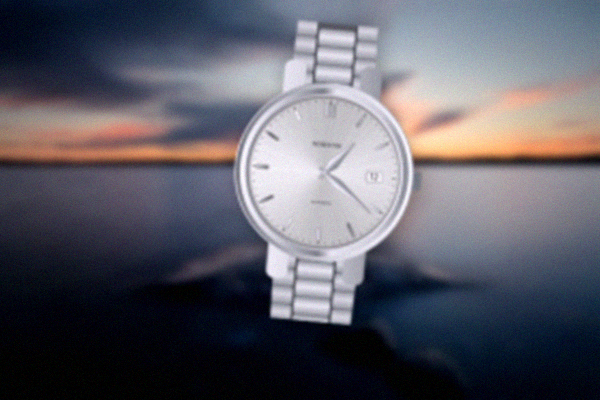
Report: 1:21
